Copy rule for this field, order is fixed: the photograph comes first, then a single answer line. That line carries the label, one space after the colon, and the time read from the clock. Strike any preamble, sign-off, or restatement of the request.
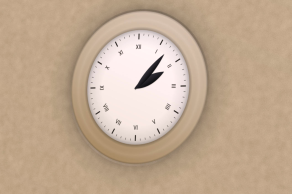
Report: 2:07
